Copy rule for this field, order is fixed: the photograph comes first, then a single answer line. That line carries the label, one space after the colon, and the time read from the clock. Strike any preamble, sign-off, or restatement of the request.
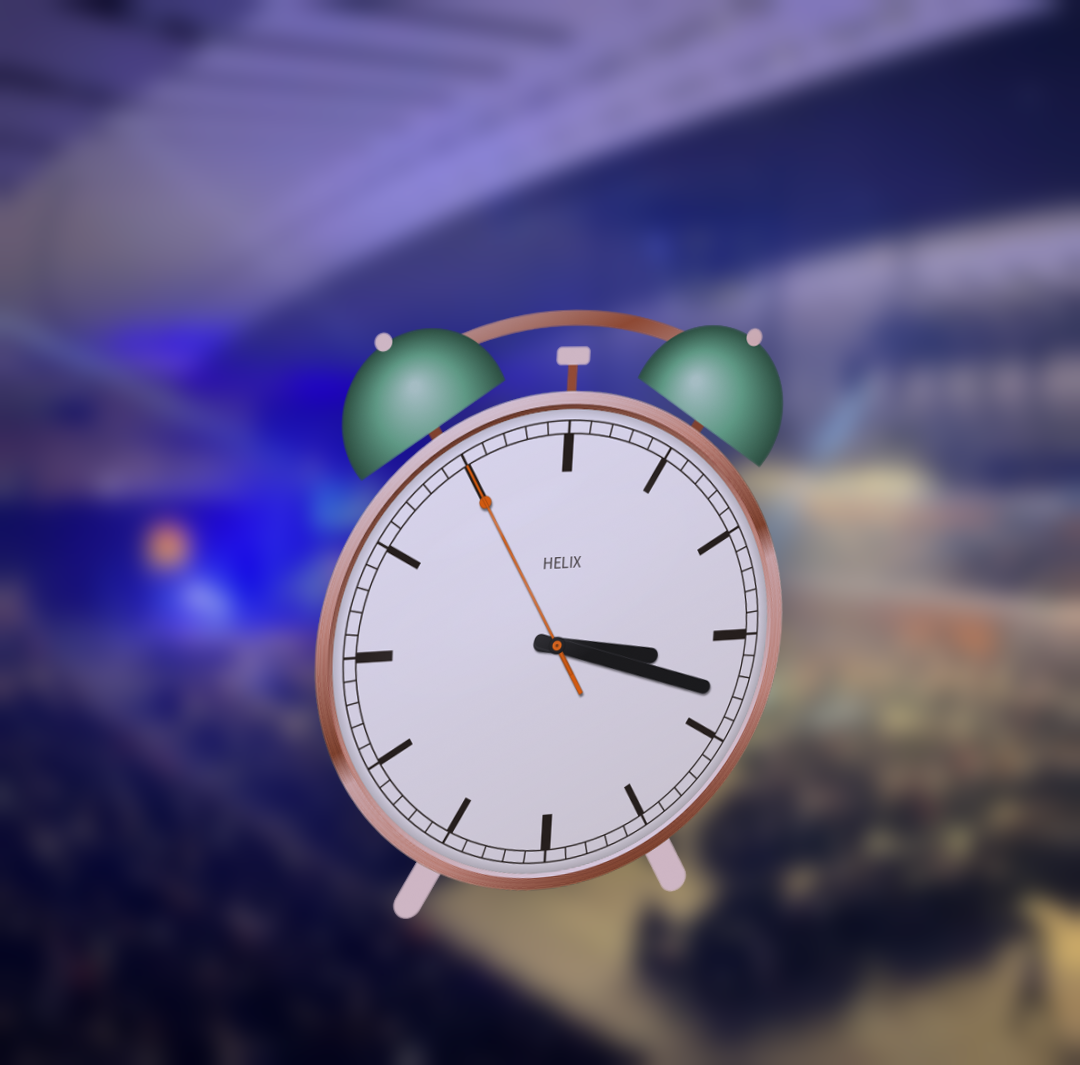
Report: 3:17:55
